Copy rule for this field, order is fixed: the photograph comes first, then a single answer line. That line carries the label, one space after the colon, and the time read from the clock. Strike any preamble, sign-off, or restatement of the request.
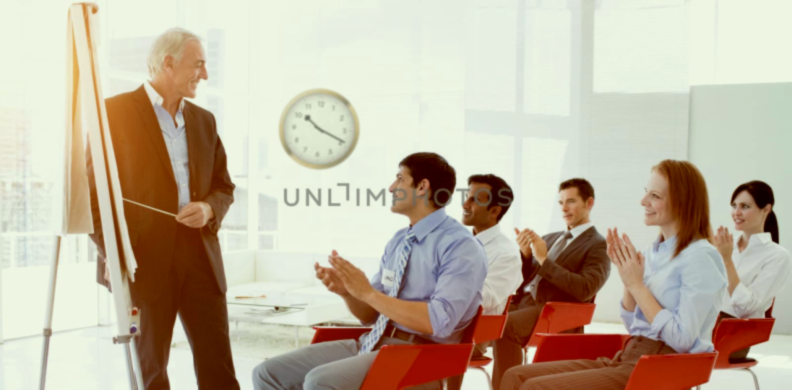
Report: 10:19
